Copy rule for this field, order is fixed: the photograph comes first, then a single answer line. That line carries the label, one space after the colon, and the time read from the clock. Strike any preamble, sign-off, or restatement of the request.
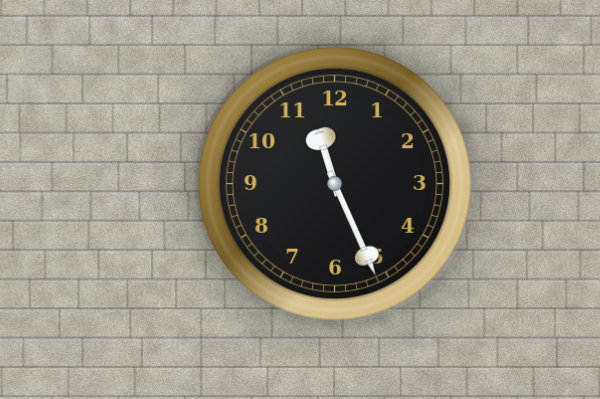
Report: 11:26
